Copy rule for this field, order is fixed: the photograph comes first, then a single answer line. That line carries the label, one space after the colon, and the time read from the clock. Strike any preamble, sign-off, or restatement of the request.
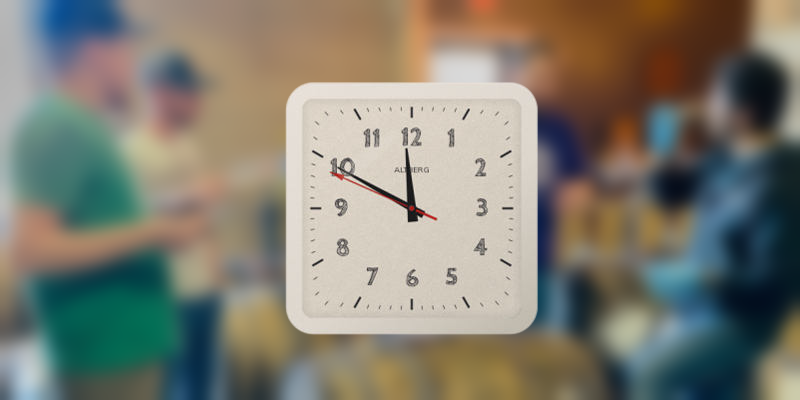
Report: 11:49:49
